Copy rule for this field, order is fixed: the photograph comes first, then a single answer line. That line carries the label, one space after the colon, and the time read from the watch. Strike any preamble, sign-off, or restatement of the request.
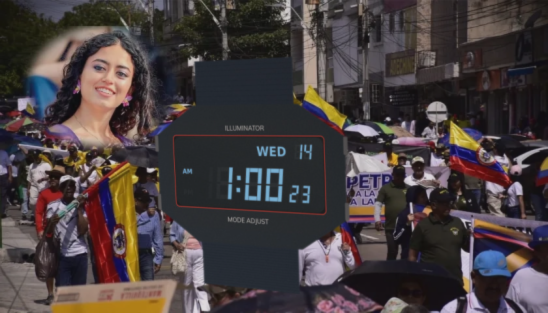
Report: 1:00:23
